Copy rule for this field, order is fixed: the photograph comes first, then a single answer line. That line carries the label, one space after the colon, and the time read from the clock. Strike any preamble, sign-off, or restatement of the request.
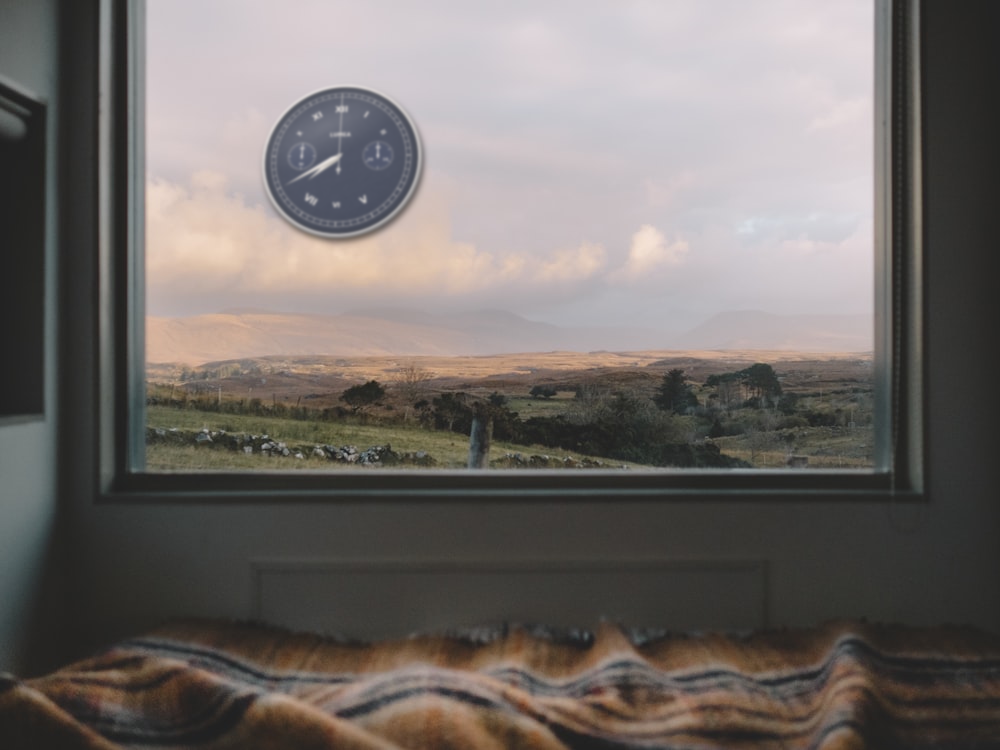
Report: 7:40
